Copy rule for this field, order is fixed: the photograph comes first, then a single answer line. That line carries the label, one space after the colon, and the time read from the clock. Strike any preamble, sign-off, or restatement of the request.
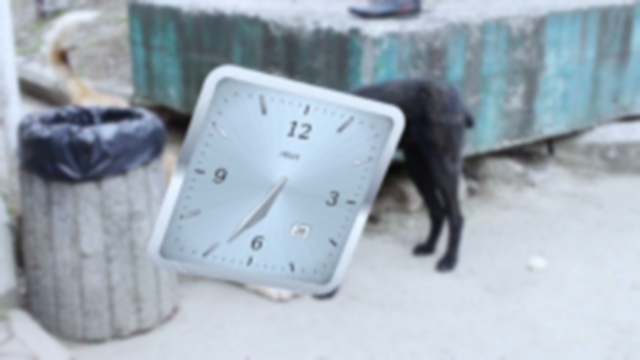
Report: 6:34
